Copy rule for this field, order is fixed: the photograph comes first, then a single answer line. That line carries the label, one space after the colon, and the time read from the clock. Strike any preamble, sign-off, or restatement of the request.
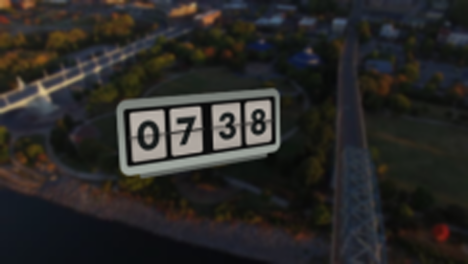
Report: 7:38
